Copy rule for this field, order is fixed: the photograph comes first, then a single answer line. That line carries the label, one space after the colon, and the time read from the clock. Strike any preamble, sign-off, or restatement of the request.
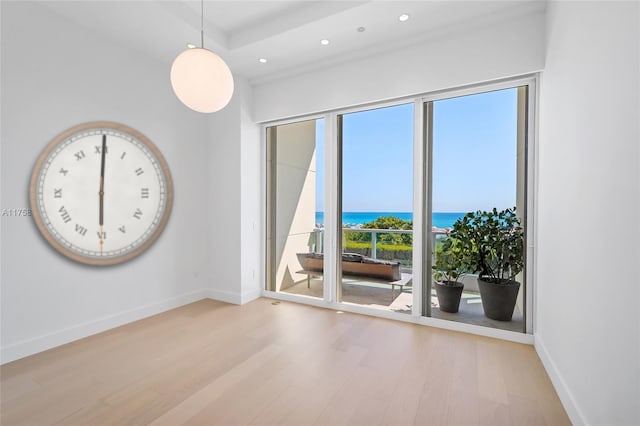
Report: 6:00:30
